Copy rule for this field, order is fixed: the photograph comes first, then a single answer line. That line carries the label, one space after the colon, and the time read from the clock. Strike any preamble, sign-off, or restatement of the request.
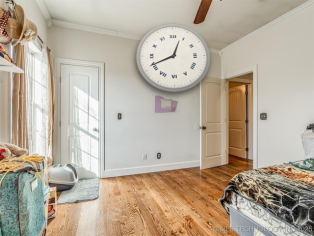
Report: 12:41
